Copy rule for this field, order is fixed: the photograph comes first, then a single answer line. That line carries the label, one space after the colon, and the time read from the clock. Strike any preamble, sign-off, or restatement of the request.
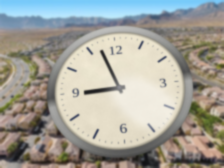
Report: 8:57
